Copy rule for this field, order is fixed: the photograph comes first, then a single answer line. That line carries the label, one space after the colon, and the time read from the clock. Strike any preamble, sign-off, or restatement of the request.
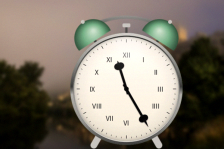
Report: 11:25
